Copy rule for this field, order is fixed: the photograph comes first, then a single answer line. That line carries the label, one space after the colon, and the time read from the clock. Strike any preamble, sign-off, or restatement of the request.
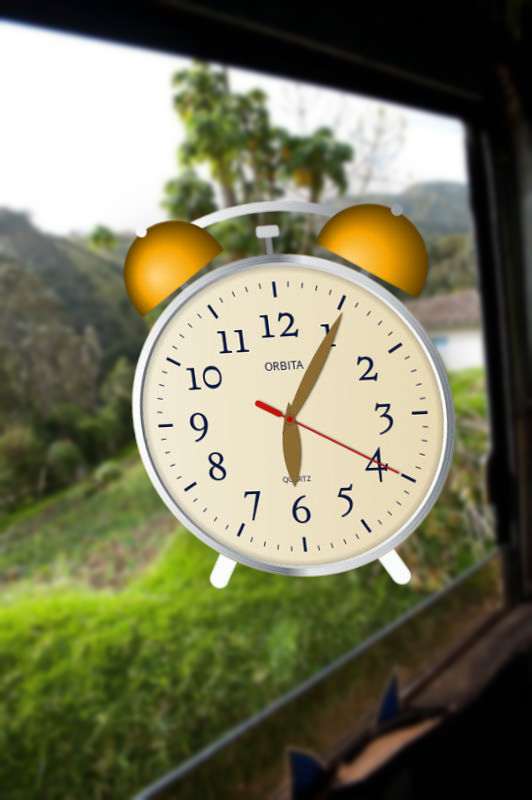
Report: 6:05:20
